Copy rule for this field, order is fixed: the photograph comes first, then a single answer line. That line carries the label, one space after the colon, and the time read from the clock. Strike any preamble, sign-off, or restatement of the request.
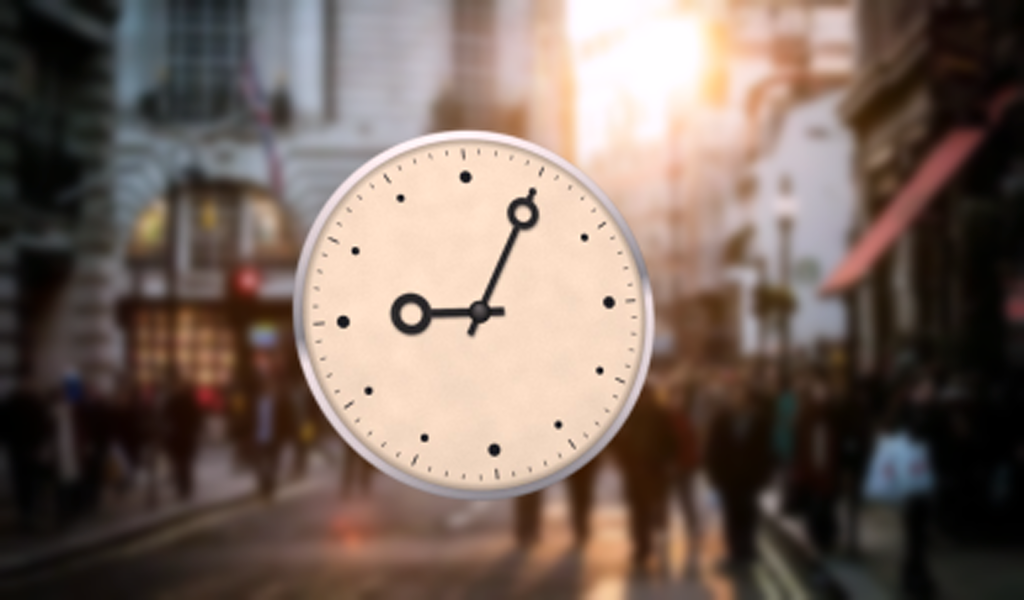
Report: 9:05
